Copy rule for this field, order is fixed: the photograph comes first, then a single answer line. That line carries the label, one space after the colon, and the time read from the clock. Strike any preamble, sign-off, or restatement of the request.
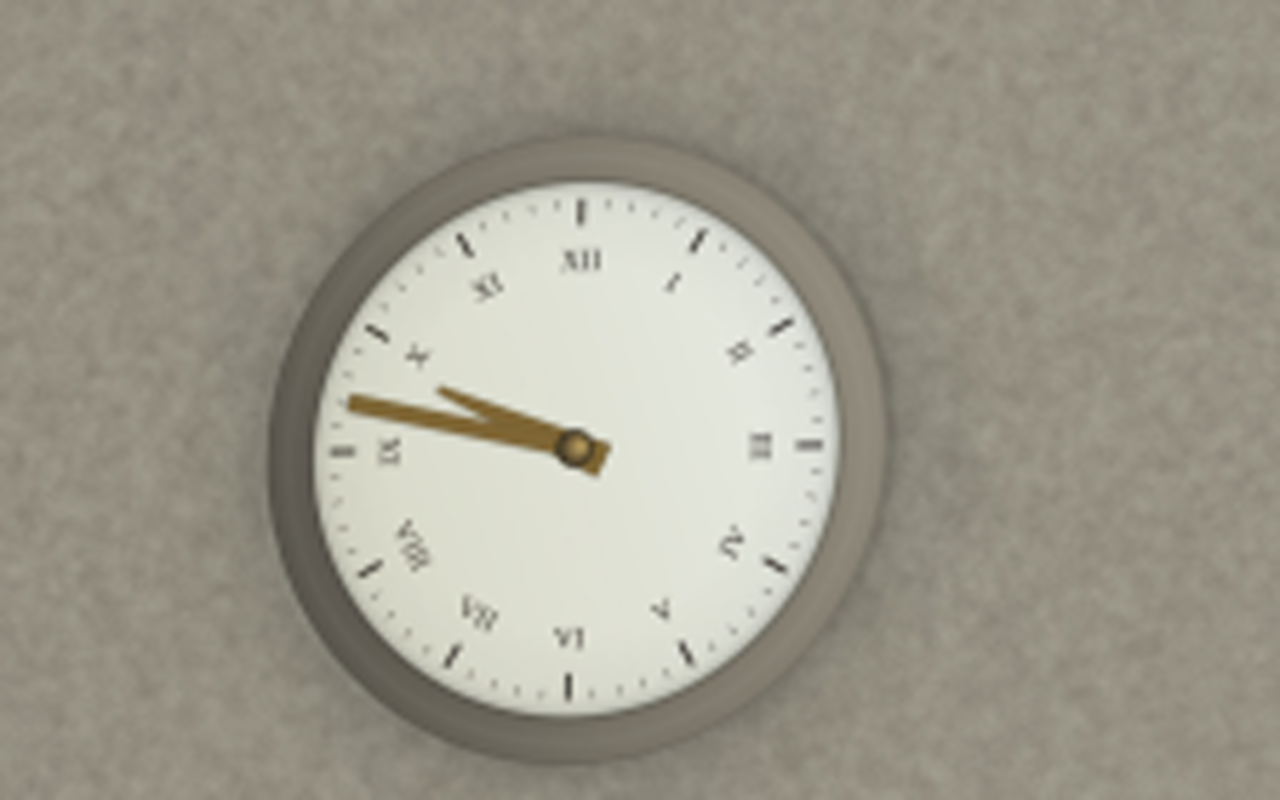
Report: 9:47
